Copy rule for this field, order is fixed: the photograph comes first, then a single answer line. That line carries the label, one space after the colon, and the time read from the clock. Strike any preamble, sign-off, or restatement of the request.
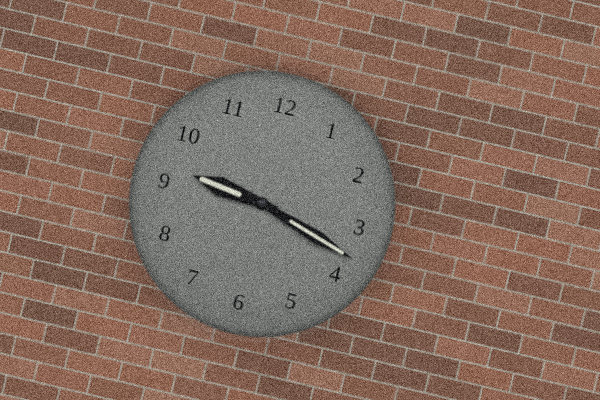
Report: 9:18
